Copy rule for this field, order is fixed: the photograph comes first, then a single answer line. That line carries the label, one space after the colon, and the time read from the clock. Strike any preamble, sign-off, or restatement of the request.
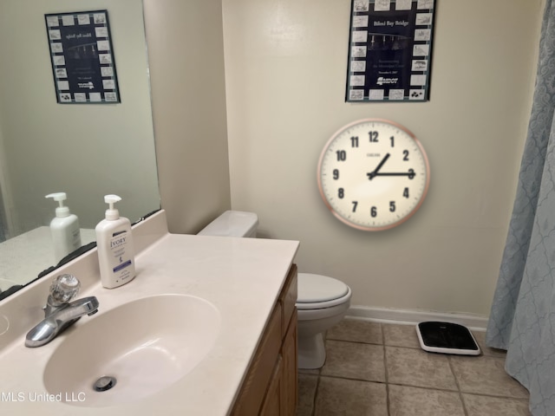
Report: 1:15
